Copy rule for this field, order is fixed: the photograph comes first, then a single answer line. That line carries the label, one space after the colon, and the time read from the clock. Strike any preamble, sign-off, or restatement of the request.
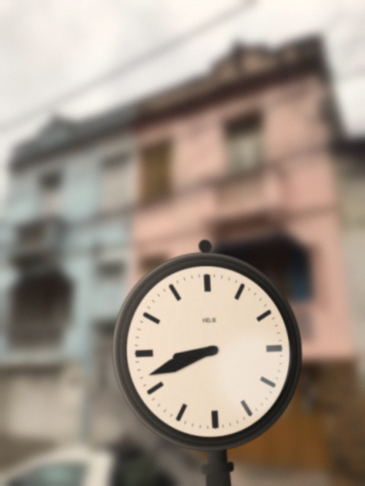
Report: 8:42
